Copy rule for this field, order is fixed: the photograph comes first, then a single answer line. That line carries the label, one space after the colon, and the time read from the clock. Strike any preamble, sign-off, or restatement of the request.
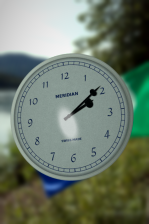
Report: 2:09
